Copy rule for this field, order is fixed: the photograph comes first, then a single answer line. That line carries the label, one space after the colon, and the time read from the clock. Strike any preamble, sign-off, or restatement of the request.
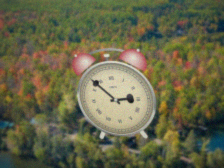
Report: 2:53
